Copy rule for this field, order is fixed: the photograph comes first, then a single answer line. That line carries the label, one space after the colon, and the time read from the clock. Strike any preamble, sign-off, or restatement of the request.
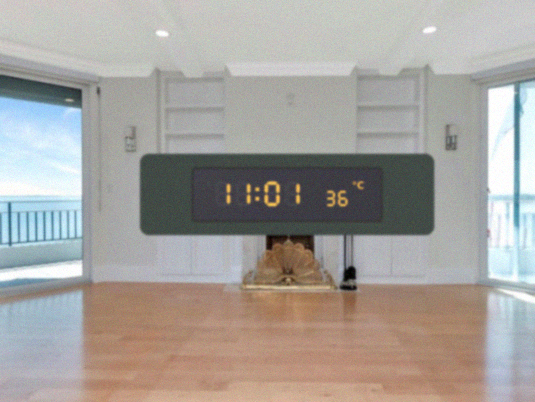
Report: 11:01
